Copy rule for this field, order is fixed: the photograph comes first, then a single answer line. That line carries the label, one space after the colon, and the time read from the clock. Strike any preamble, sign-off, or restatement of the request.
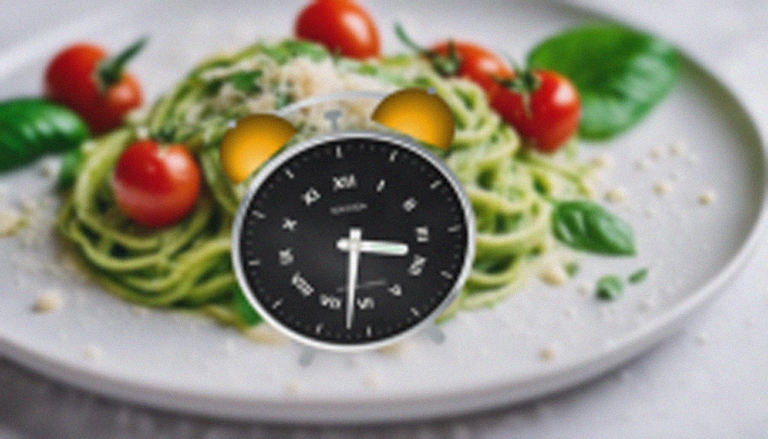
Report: 3:32
